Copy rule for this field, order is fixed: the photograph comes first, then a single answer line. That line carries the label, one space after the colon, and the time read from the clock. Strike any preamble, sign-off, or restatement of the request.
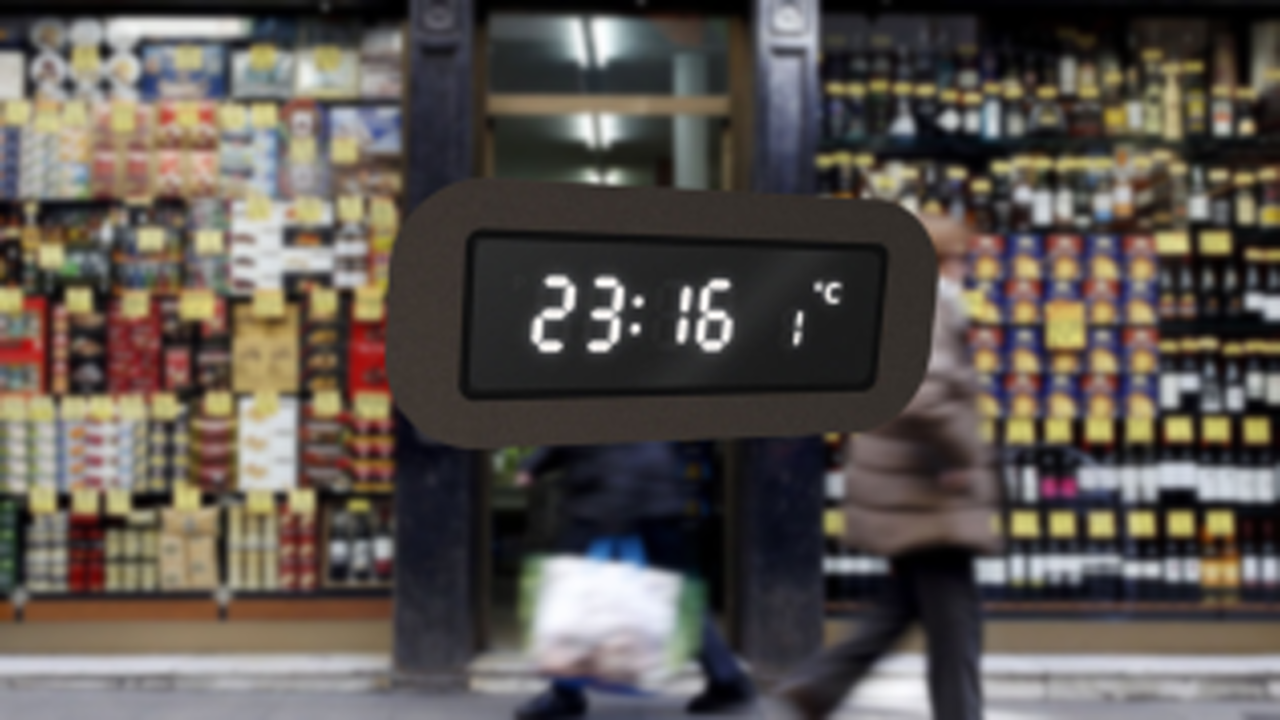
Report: 23:16
